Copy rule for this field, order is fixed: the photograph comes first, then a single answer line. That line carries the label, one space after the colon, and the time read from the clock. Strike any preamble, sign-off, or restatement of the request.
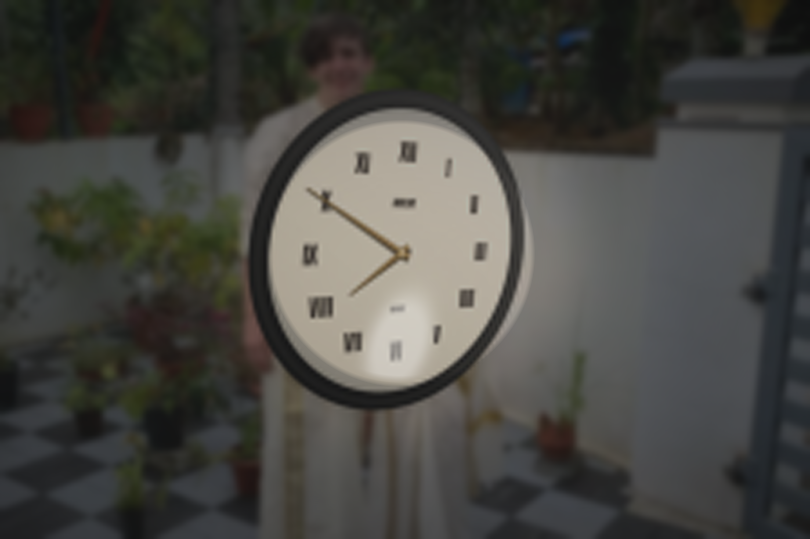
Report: 7:50
